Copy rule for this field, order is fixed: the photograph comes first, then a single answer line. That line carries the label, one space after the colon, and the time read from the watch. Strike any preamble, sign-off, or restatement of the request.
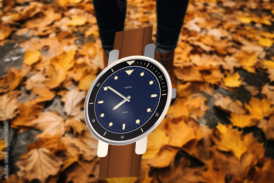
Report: 7:51
